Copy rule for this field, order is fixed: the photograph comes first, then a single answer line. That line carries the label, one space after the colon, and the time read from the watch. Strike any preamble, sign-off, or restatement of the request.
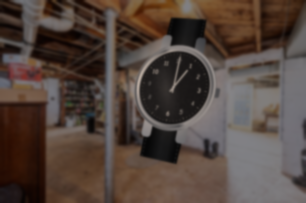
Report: 1:00
